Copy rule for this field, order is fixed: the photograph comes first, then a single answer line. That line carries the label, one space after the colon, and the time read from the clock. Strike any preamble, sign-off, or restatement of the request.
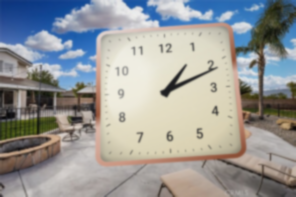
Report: 1:11
